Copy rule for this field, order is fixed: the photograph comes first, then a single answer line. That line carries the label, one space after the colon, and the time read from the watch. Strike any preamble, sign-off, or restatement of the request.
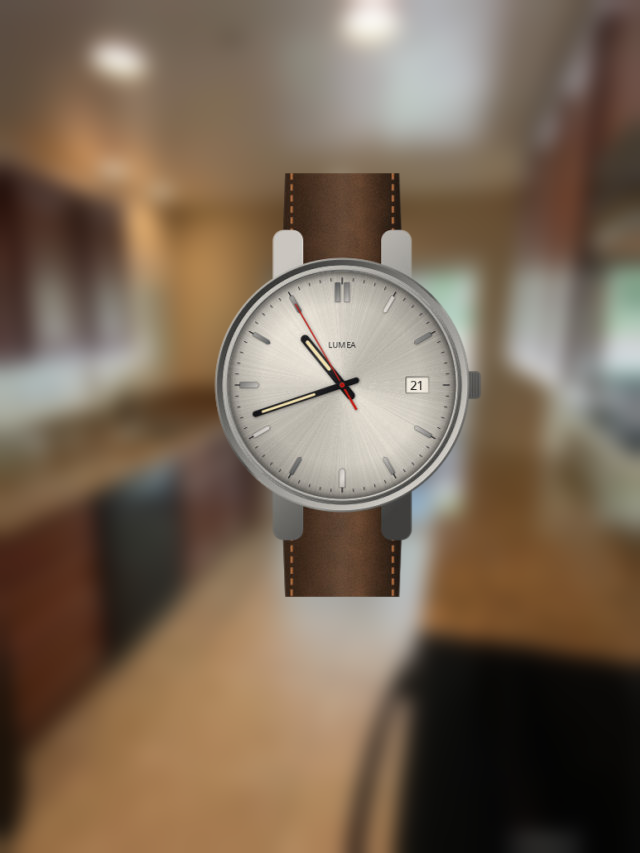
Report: 10:41:55
